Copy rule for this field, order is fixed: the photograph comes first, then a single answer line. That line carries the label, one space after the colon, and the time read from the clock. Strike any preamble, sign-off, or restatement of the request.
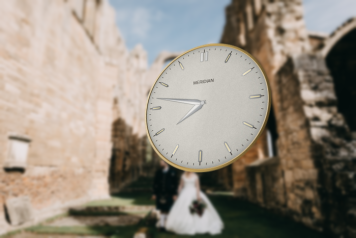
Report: 7:47
